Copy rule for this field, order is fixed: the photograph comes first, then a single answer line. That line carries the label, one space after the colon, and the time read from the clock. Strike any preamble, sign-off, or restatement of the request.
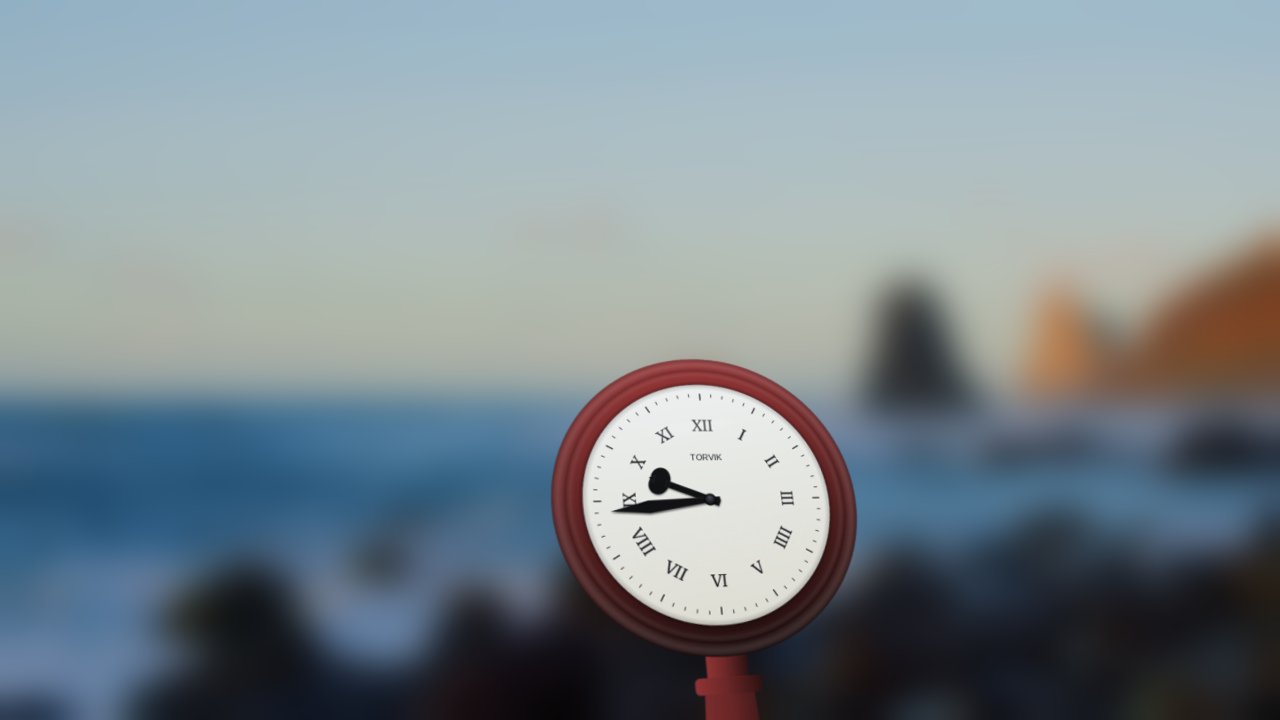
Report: 9:44
